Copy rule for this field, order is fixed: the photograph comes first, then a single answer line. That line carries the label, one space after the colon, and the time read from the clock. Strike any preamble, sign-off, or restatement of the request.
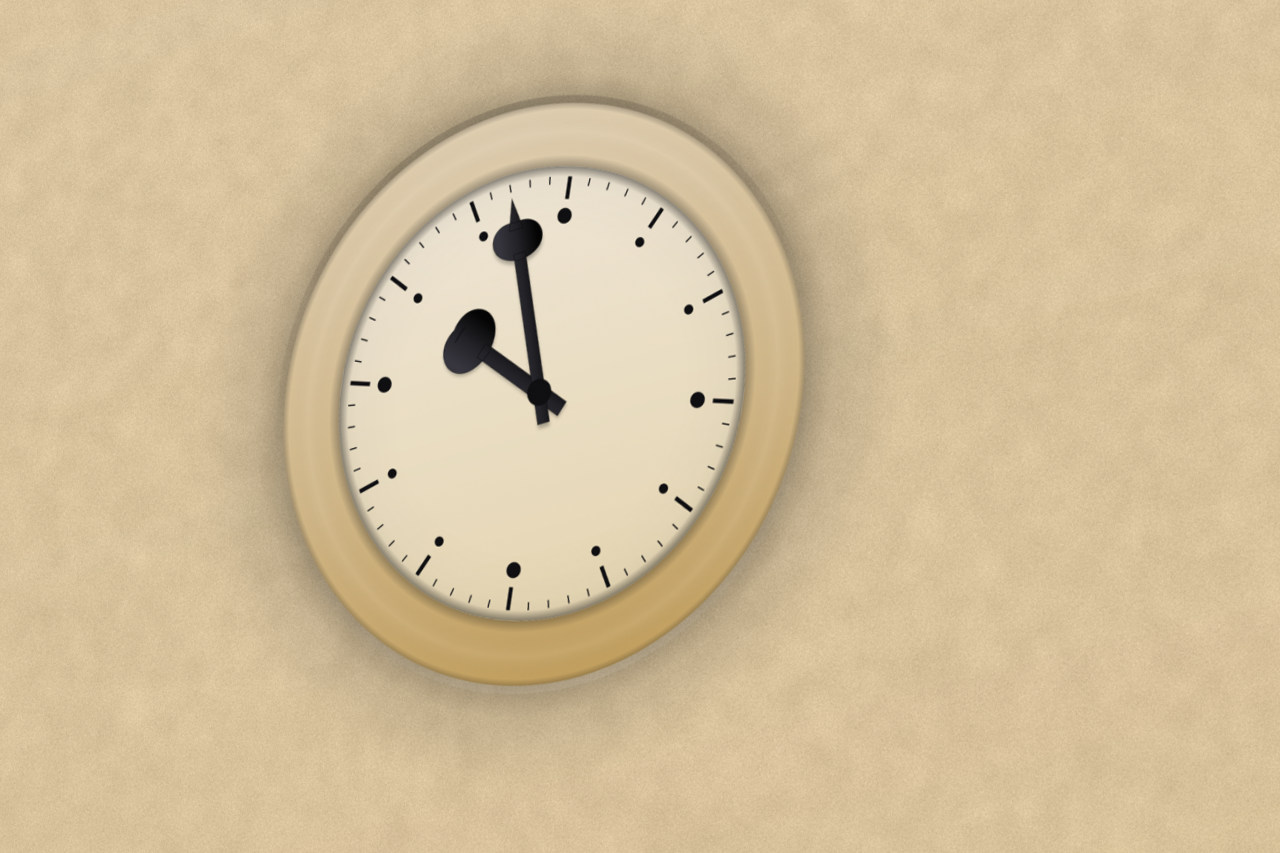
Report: 9:57
